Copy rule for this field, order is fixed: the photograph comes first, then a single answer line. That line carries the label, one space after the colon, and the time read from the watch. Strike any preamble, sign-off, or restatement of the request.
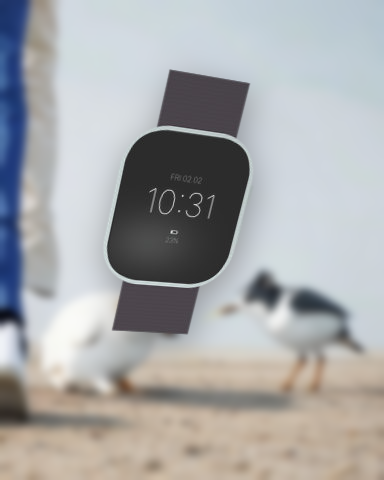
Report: 10:31
